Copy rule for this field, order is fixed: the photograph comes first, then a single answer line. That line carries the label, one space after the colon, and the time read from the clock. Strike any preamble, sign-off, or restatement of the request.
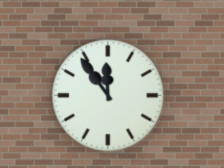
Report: 11:54
